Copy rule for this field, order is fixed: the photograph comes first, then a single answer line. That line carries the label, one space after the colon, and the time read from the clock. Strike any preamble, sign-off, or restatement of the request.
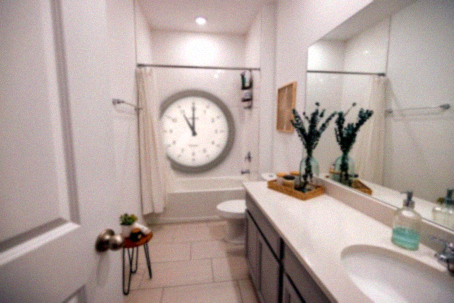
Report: 11:00
